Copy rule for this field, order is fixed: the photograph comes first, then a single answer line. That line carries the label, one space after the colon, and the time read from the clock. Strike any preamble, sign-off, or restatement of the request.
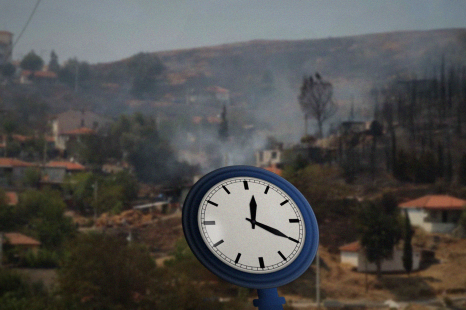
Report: 12:20
